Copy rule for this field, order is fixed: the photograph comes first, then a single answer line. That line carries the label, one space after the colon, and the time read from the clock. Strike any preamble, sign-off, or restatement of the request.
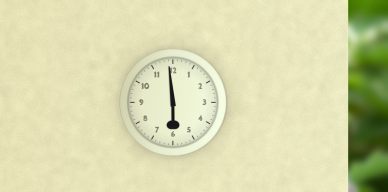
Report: 5:59
